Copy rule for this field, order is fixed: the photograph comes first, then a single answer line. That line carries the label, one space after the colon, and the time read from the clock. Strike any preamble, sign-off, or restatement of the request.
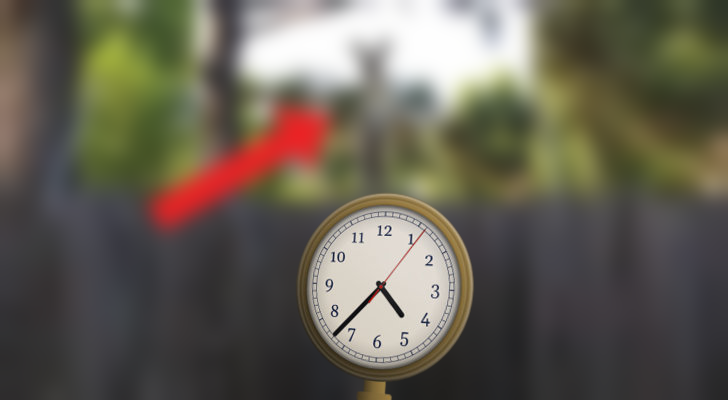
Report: 4:37:06
